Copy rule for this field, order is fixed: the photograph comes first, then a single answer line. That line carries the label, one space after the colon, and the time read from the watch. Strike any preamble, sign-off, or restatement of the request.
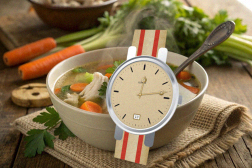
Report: 12:13
